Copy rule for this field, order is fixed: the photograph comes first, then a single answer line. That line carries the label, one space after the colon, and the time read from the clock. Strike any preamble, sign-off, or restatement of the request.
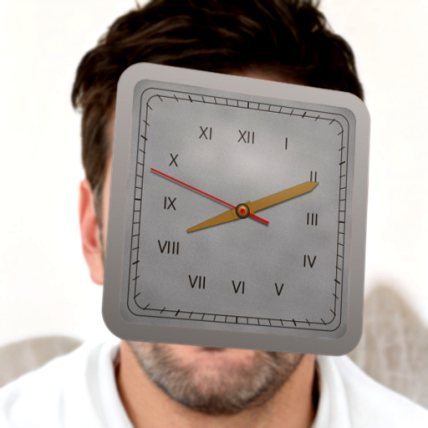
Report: 8:10:48
